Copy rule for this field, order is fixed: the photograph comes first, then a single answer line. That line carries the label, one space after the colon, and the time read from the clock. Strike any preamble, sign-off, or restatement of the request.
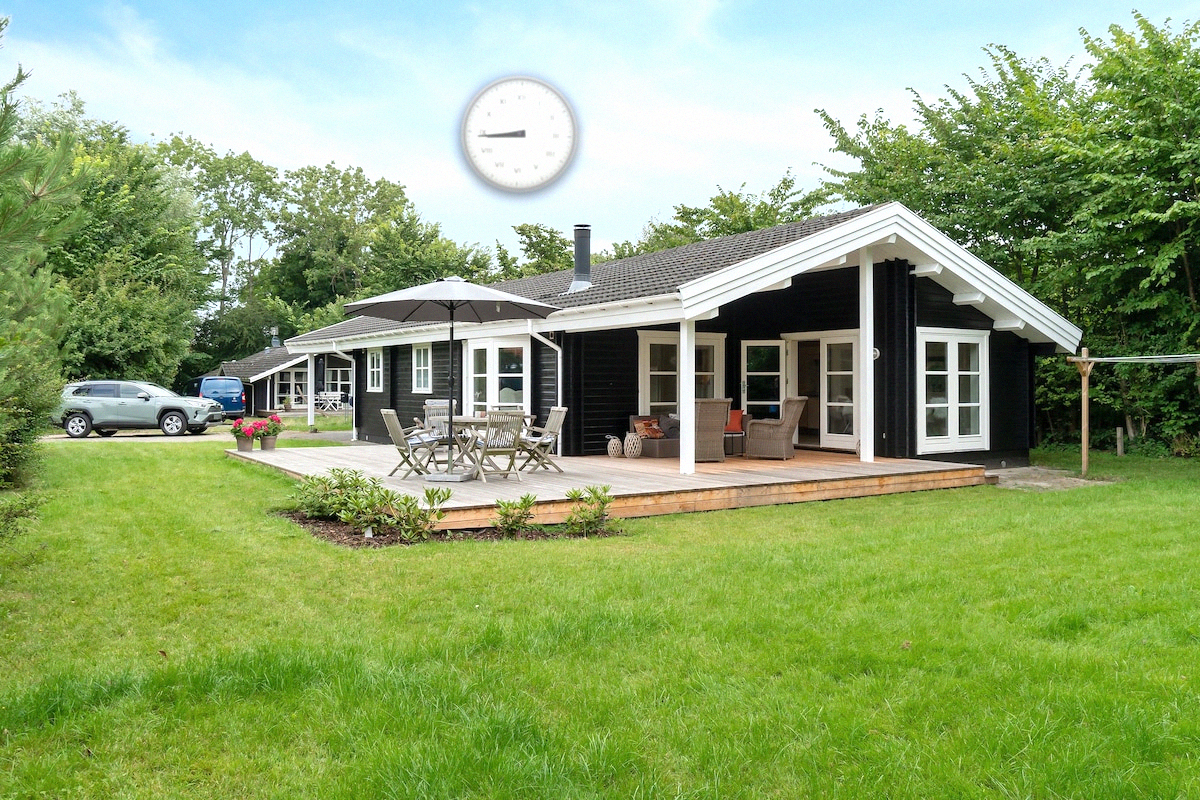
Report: 8:44
